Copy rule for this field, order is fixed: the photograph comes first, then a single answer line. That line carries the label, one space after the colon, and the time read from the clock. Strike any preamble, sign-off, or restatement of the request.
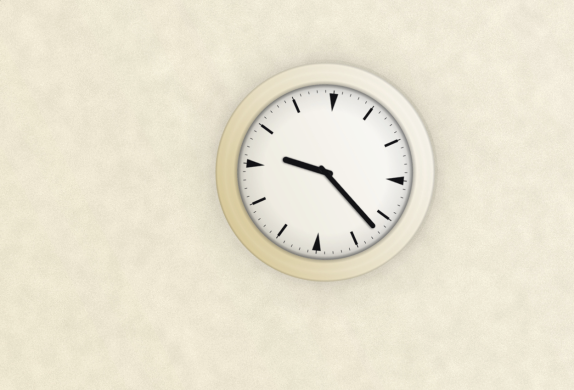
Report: 9:22
